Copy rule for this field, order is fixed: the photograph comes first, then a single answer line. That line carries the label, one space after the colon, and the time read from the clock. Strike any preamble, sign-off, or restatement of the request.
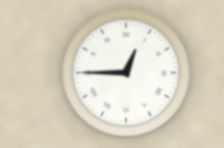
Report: 12:45
